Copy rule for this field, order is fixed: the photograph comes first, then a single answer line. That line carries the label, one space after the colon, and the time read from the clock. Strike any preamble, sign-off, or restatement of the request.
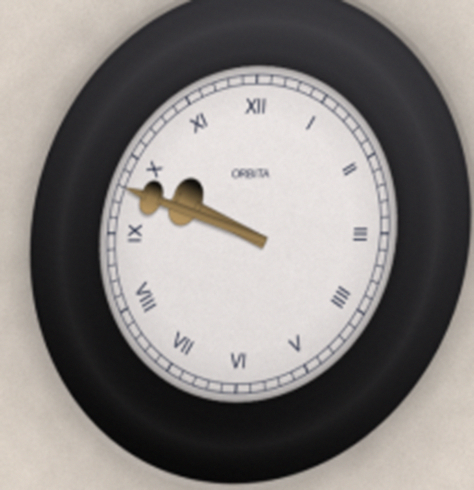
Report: 9:48
